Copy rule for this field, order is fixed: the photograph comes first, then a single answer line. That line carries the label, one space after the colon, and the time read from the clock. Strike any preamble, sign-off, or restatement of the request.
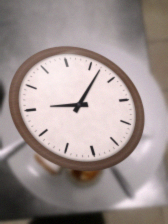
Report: 9:07
